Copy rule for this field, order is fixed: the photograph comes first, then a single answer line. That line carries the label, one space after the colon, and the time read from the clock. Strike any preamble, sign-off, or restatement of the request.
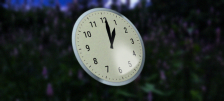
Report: 1:01
